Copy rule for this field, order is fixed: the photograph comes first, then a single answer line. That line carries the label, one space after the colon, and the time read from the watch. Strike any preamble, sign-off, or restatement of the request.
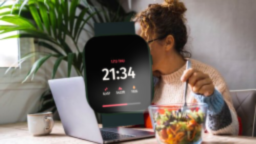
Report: 21:34
